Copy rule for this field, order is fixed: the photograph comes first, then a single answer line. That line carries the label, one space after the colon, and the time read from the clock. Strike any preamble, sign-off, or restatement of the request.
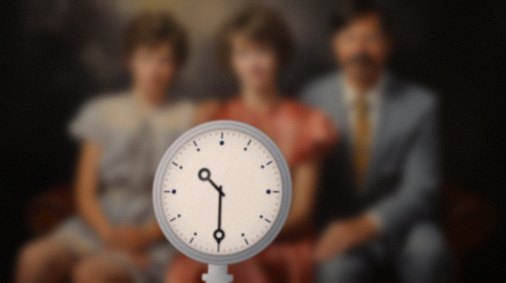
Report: 10:30
